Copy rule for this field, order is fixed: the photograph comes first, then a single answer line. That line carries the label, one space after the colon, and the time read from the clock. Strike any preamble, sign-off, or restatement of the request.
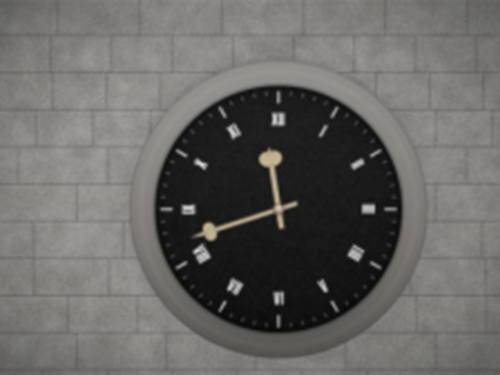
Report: 11:42
